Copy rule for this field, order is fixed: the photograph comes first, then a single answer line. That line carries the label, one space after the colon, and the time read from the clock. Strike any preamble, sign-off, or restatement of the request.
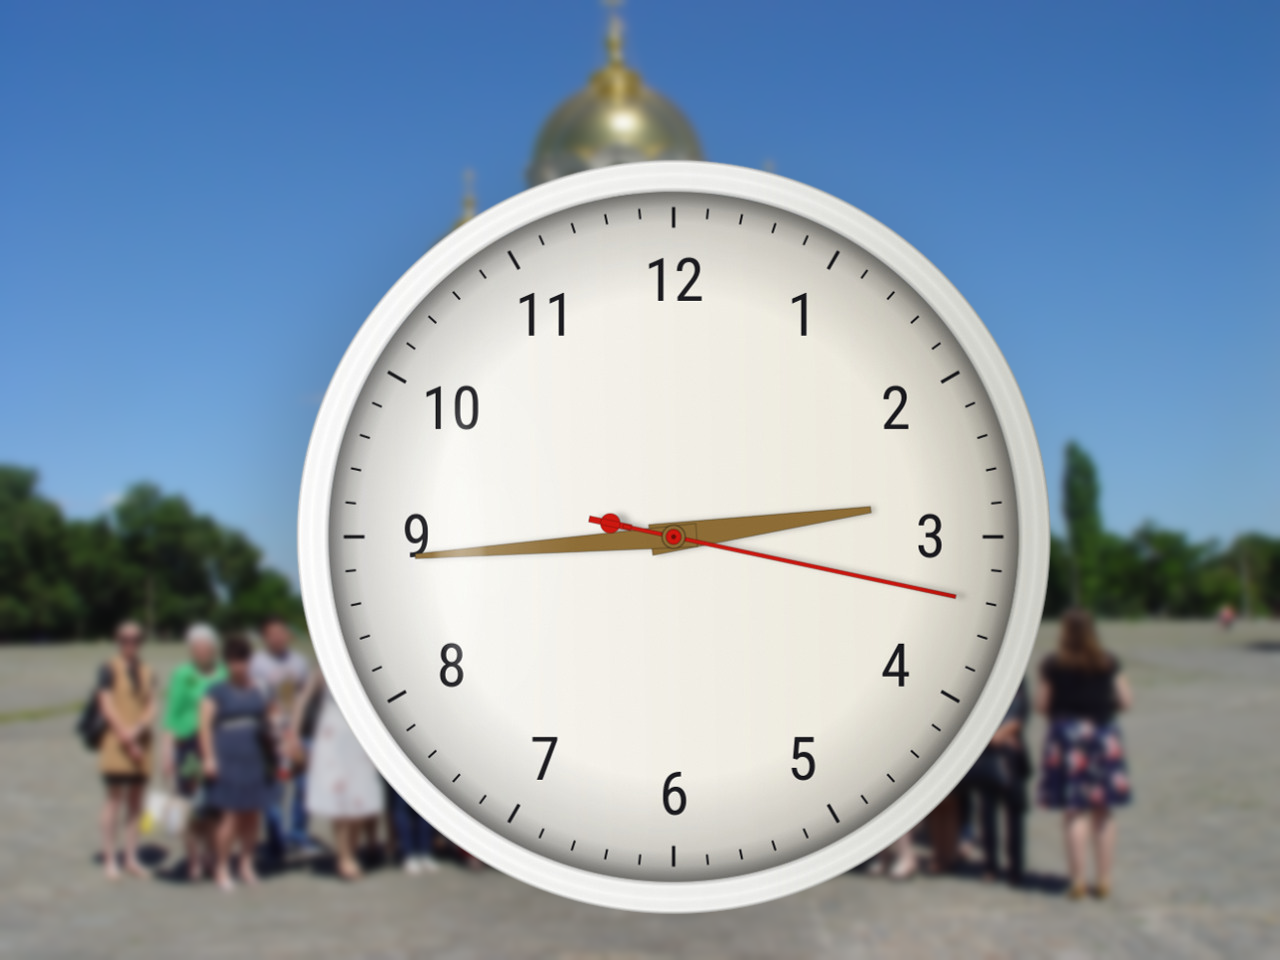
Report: 2:44:17
